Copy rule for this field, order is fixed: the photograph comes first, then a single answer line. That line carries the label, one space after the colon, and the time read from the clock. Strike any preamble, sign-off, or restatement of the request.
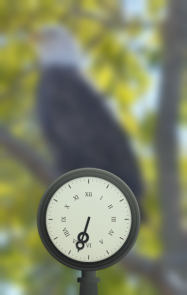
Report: 6:33
